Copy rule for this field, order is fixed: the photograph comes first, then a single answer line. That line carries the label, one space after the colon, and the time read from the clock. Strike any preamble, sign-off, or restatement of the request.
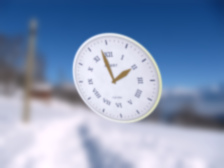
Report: 1:58
